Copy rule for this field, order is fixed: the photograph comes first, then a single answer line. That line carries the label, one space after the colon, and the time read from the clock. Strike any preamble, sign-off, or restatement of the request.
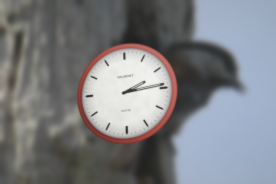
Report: 2:14
